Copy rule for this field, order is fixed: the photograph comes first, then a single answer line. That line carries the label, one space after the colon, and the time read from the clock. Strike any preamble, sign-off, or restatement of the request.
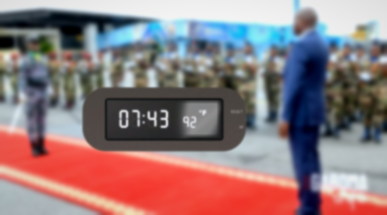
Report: 7:43
